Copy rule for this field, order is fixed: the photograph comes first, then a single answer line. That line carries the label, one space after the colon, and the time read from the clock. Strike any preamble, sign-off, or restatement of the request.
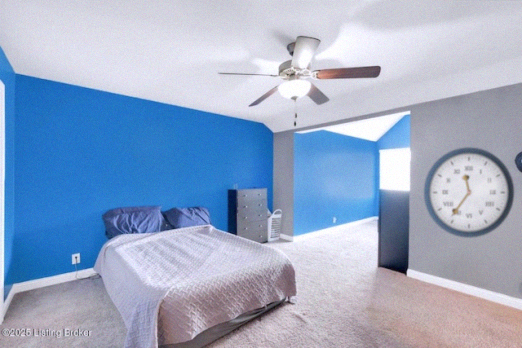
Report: 11:36
